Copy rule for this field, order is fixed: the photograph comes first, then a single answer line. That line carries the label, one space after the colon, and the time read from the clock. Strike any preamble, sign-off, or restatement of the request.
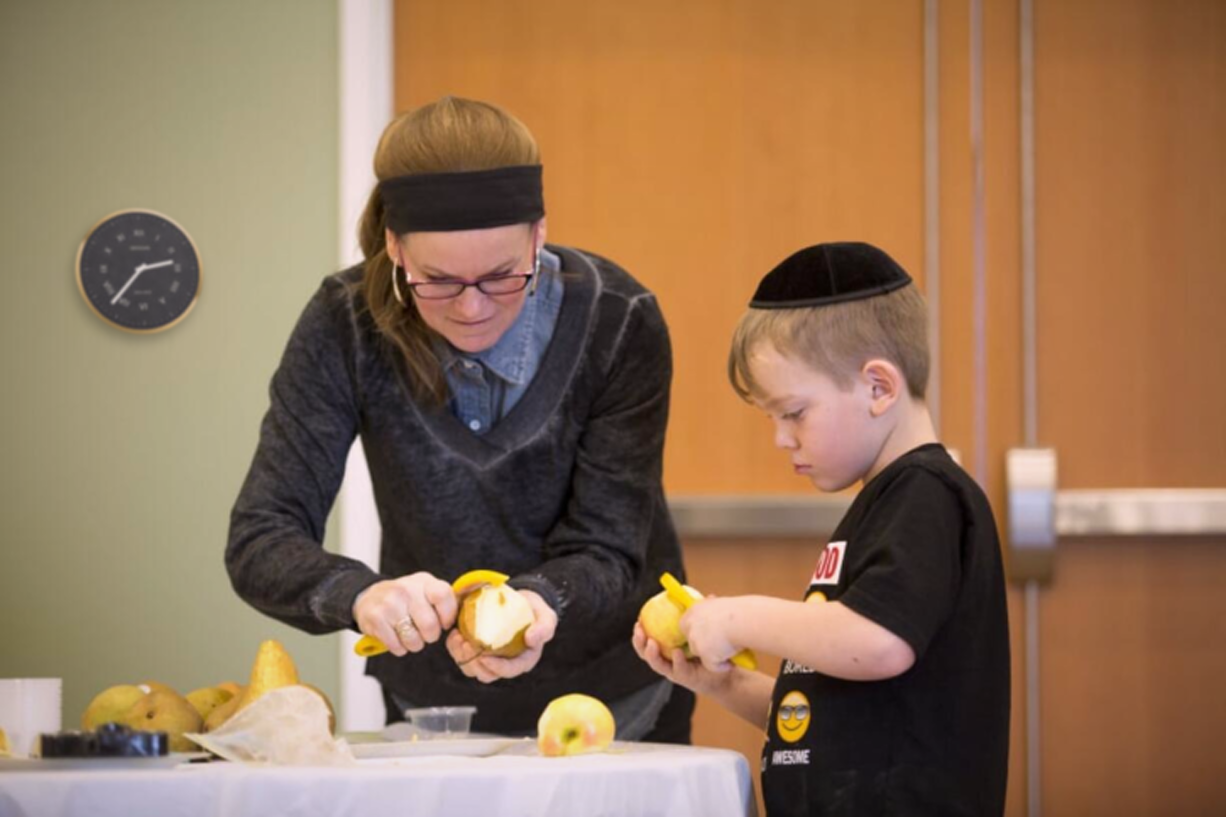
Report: 2:37
